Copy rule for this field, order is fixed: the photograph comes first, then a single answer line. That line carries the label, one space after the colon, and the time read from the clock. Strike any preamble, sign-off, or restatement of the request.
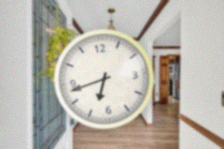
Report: 6:43
